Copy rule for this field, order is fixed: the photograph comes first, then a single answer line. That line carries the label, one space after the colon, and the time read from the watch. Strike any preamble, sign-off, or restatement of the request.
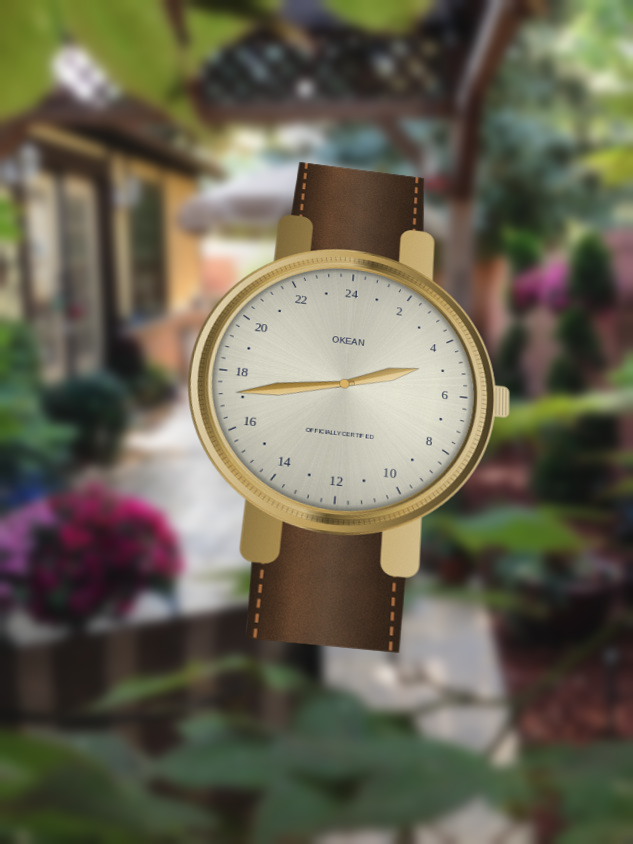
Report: 4:43
